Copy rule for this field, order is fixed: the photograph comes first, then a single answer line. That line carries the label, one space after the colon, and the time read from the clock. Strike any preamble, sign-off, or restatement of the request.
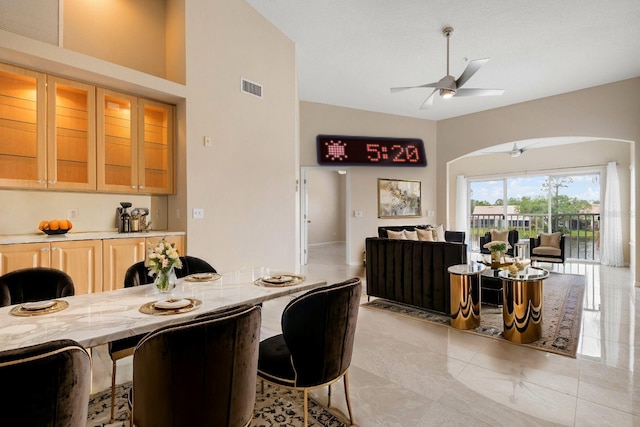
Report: 5:20
